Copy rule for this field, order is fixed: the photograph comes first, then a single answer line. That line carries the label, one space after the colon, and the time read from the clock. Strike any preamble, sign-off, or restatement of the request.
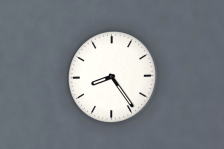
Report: 8:24
